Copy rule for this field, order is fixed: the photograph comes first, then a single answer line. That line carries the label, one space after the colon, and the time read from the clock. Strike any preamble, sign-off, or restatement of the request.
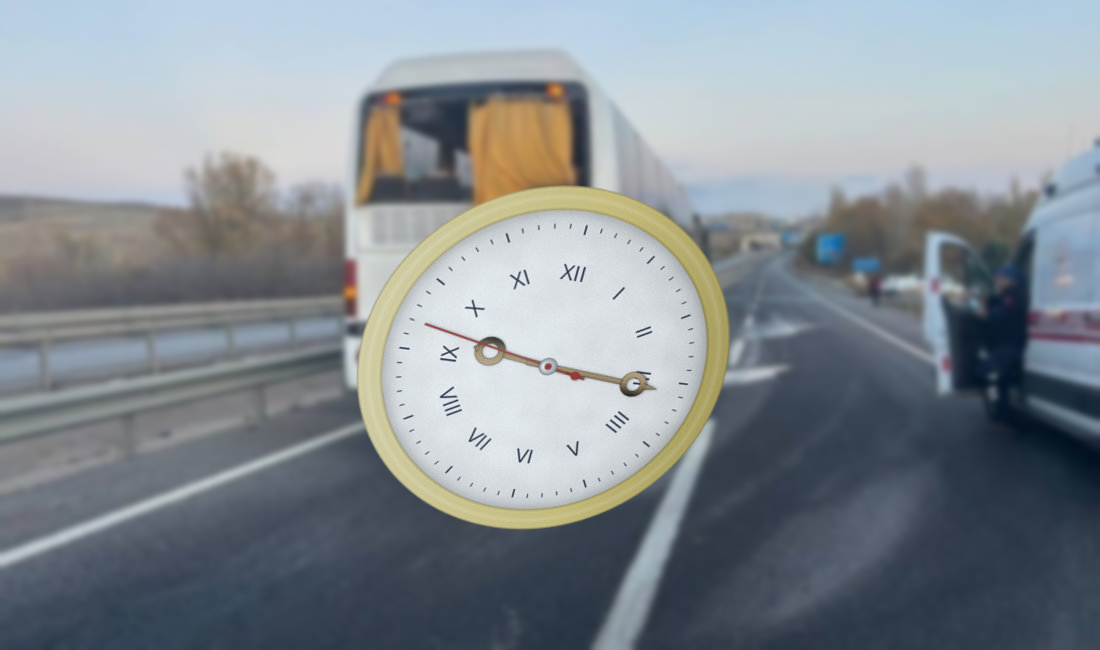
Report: 9:15:47
